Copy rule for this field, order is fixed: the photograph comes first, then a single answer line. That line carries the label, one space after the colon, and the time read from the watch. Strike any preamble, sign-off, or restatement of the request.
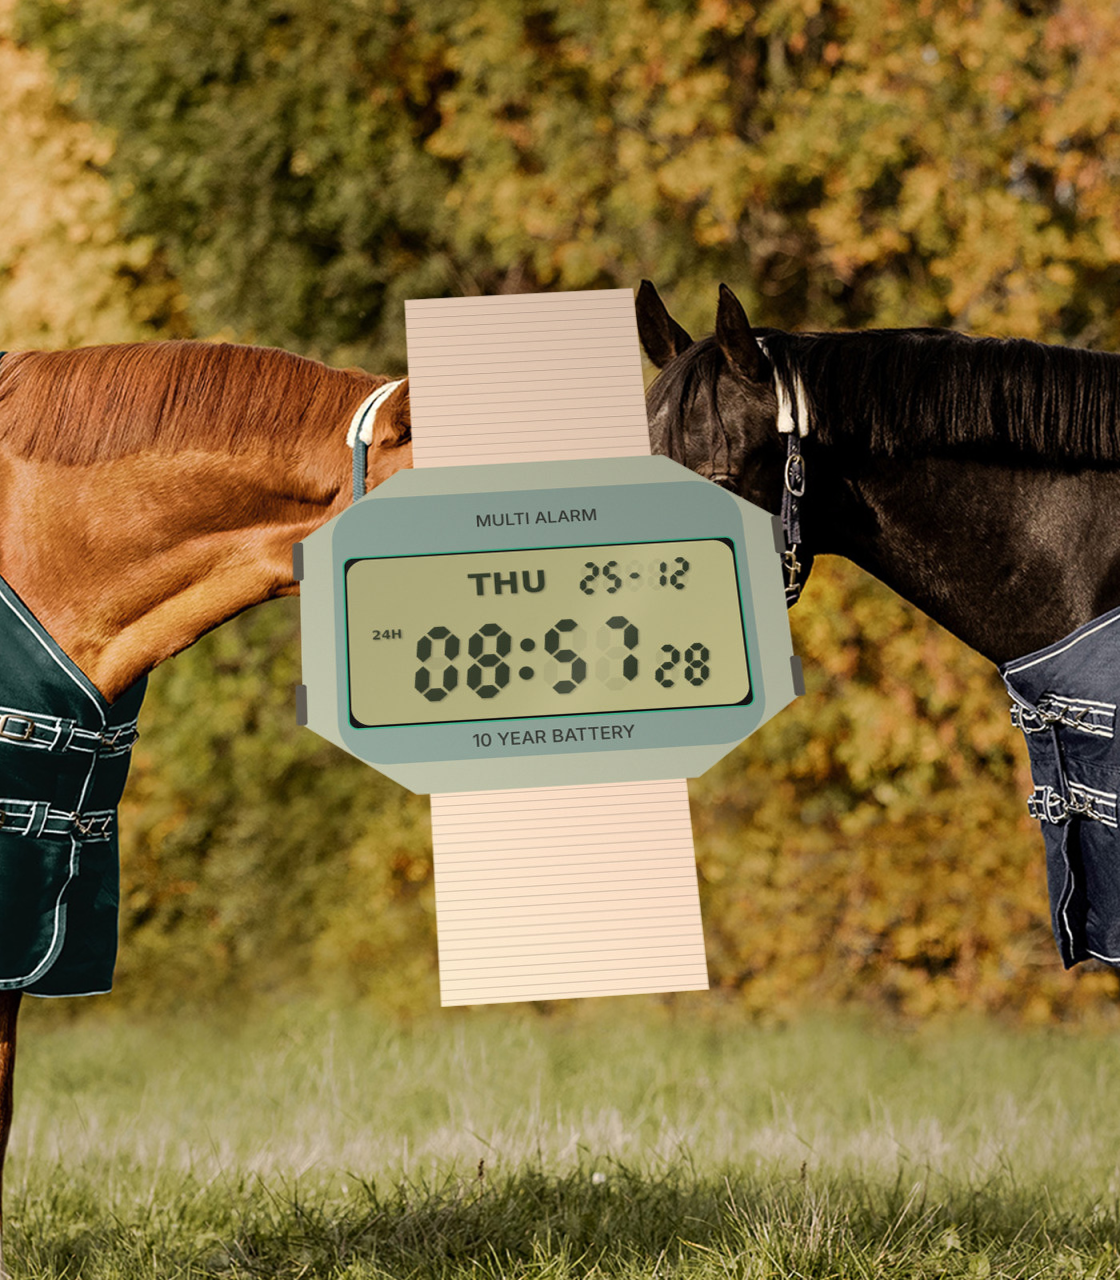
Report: 8:57:28
